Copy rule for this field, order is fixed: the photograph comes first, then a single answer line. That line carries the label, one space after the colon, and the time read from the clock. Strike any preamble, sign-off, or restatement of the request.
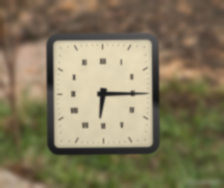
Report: 6:15
